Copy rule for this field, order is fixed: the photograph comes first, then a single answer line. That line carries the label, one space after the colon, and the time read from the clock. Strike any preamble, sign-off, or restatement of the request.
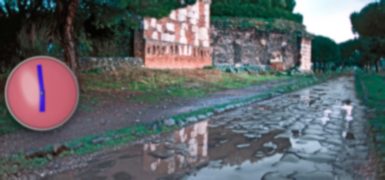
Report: 5:59
